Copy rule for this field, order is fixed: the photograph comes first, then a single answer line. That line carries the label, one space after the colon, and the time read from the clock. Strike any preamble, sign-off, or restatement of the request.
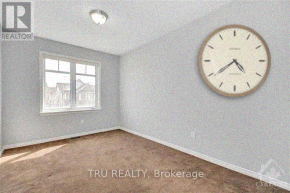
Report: 4:39
